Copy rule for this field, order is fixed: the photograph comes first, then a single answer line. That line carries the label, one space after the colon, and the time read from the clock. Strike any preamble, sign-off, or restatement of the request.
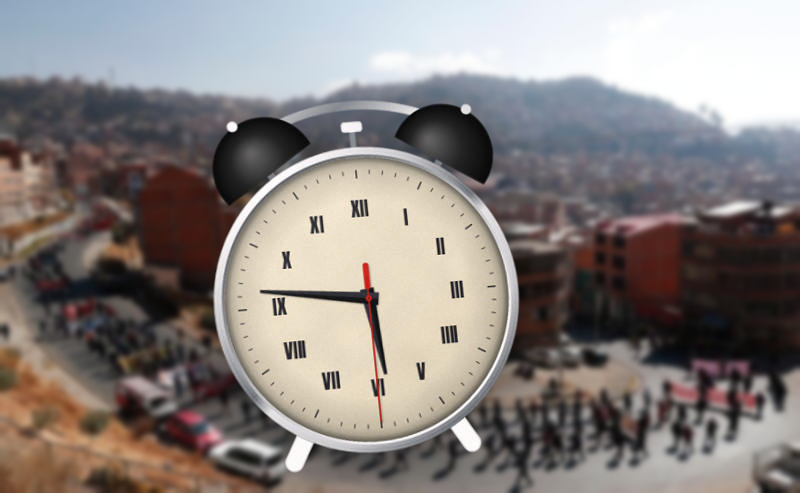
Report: 5:46:30
